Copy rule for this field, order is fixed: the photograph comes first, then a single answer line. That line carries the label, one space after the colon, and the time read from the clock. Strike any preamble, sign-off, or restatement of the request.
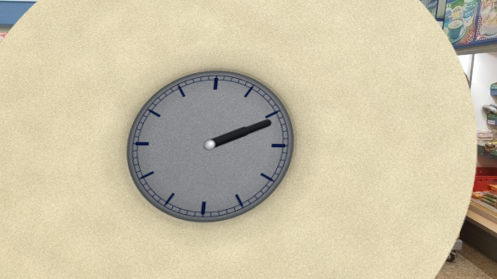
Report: 2:11
